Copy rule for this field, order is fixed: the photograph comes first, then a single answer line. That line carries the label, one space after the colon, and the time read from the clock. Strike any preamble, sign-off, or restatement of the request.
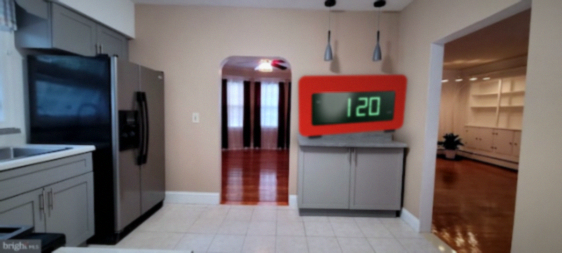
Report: 1:20
